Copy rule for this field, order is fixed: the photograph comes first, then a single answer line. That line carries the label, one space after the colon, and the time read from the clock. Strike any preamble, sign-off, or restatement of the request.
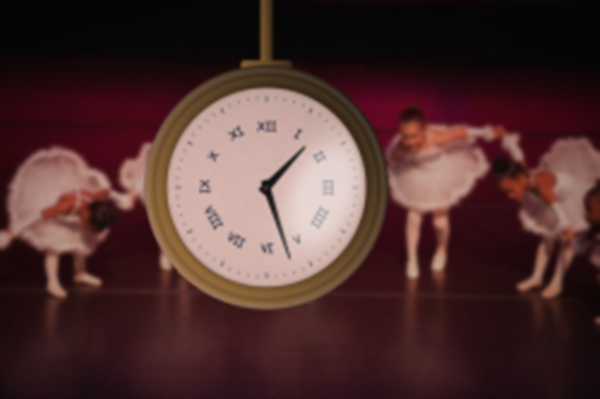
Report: 1:27
